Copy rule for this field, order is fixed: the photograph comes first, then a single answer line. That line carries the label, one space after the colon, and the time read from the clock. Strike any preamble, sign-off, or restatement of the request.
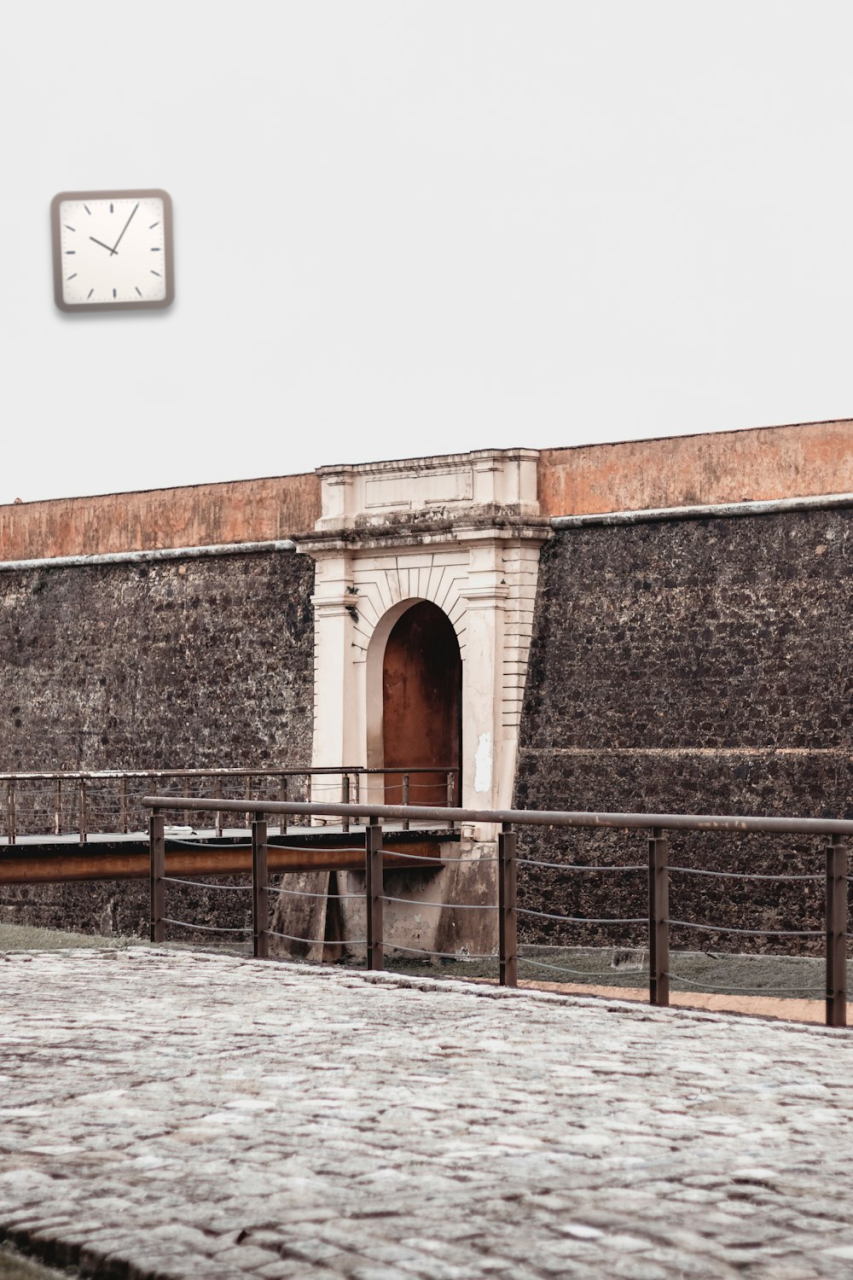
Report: 10:05
